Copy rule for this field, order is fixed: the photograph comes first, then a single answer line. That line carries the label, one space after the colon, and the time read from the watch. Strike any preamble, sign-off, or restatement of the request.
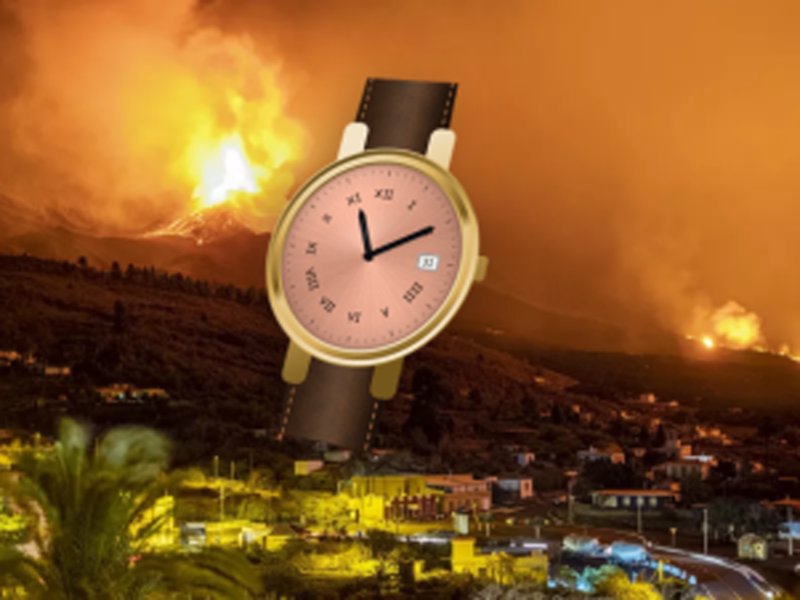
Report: 11:10
